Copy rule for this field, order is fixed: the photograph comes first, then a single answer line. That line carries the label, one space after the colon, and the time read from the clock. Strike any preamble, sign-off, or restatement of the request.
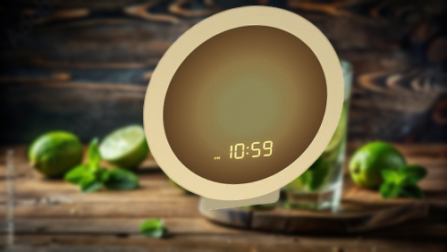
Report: 10:59
